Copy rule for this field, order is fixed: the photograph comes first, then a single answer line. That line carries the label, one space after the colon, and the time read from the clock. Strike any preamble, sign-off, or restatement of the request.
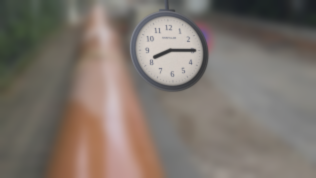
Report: 8:15
